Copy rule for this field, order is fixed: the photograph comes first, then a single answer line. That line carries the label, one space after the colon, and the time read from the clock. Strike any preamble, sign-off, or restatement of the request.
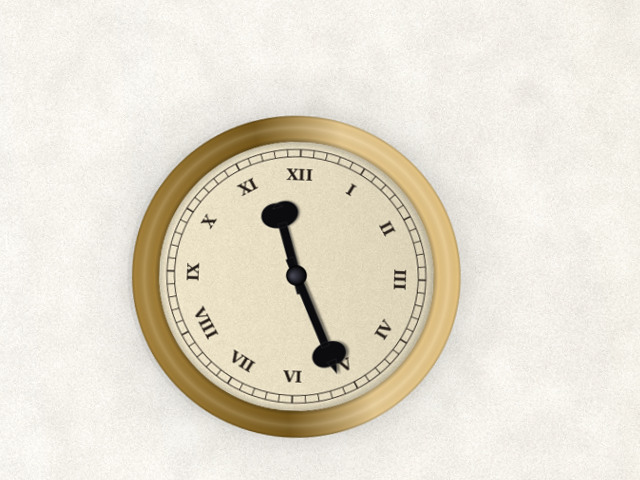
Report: 11:26
